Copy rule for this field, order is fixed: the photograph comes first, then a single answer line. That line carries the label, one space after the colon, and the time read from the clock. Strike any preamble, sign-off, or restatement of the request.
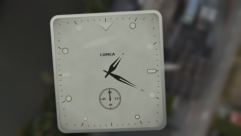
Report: 1:20
